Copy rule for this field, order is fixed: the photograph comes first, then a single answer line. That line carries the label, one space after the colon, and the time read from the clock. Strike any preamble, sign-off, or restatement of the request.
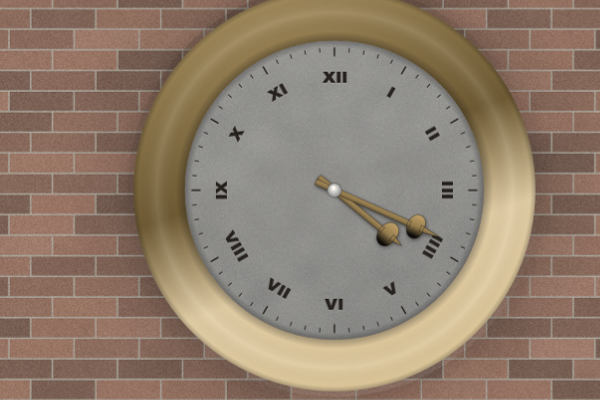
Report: 4:19
